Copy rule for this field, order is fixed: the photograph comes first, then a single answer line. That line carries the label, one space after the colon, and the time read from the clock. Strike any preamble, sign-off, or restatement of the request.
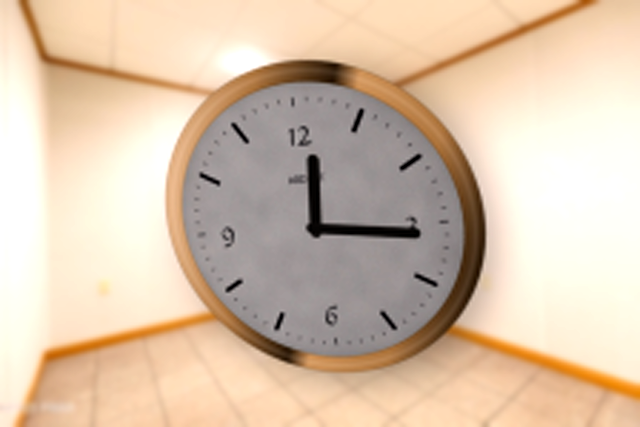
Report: 12:16
